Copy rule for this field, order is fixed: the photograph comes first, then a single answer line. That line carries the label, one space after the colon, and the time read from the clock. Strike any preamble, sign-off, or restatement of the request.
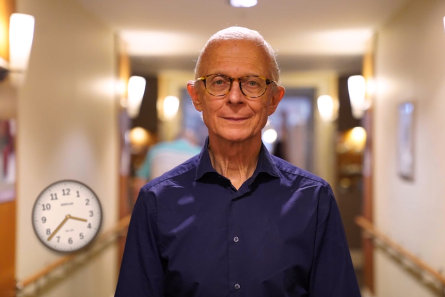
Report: 3:38
